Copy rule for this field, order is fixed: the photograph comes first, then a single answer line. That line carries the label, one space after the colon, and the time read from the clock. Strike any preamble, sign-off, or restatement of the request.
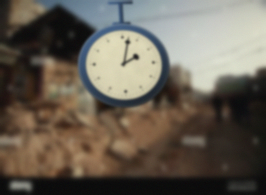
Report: 2:02
